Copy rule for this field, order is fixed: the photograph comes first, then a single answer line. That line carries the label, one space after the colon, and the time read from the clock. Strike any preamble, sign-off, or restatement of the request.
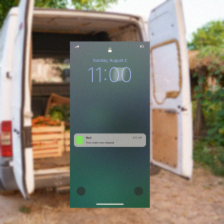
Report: 11:00
